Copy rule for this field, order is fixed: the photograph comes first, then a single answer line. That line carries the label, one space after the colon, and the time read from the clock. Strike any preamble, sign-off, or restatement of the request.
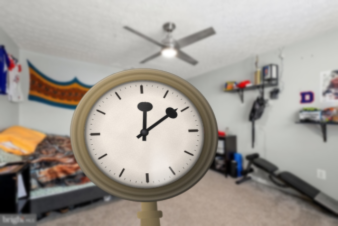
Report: 12:09
